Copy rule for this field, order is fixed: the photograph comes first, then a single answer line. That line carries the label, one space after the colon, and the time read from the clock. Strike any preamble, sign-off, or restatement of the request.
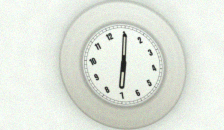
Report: 7:05
